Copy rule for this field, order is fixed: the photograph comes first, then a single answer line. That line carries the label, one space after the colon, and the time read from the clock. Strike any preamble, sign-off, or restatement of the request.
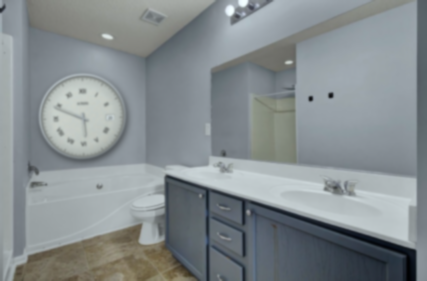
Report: 5:49
